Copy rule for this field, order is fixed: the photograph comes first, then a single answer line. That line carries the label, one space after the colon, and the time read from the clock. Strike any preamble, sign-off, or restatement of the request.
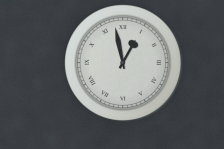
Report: 12:58
